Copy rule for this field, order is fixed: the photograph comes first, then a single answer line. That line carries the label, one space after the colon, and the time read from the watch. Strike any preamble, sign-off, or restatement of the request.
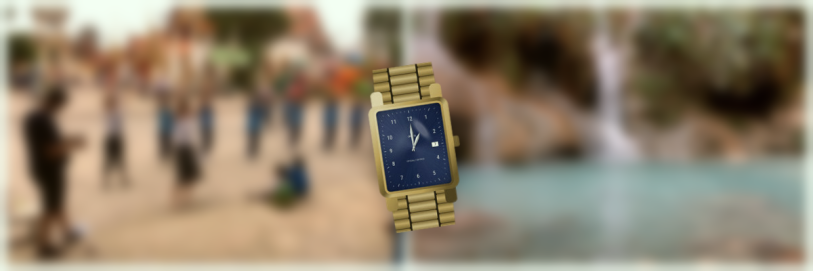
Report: 1:00
